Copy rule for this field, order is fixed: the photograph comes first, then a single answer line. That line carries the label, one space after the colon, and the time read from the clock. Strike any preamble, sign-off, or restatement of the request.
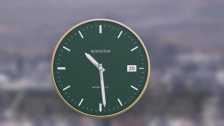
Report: 10:29
